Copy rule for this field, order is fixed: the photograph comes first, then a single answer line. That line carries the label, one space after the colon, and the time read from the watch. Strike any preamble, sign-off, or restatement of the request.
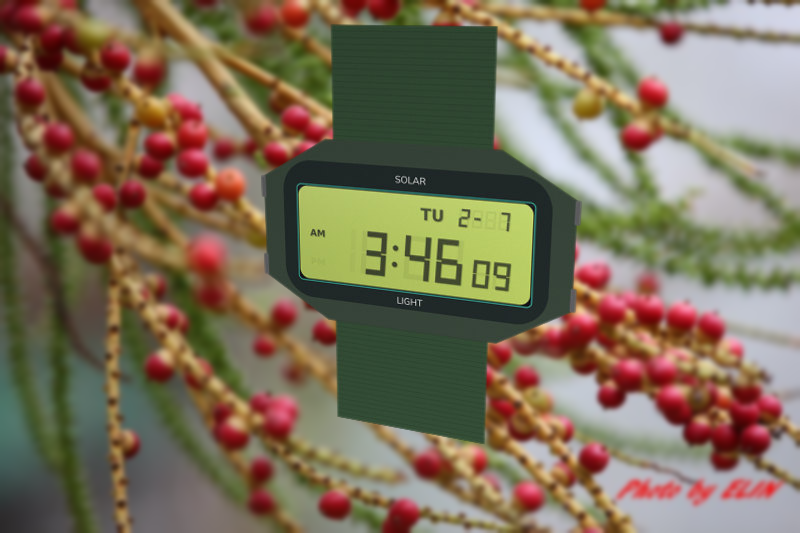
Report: 3:46:09
